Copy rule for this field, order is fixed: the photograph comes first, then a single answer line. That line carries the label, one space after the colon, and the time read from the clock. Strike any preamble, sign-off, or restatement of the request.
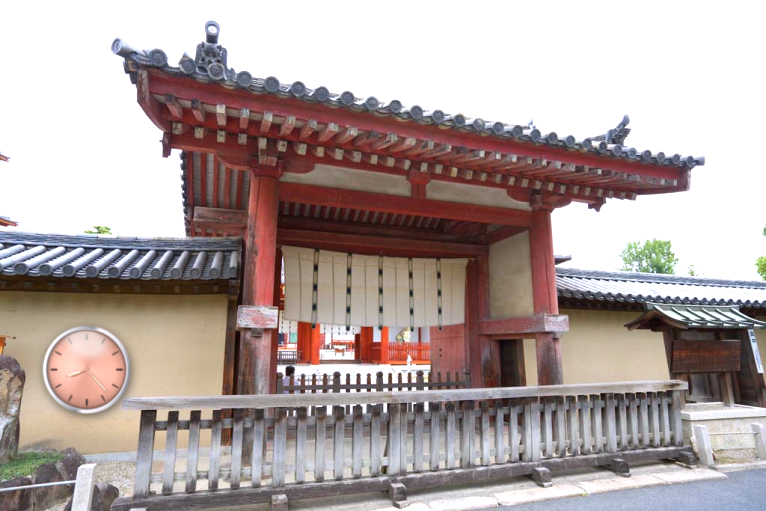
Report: 8:23
